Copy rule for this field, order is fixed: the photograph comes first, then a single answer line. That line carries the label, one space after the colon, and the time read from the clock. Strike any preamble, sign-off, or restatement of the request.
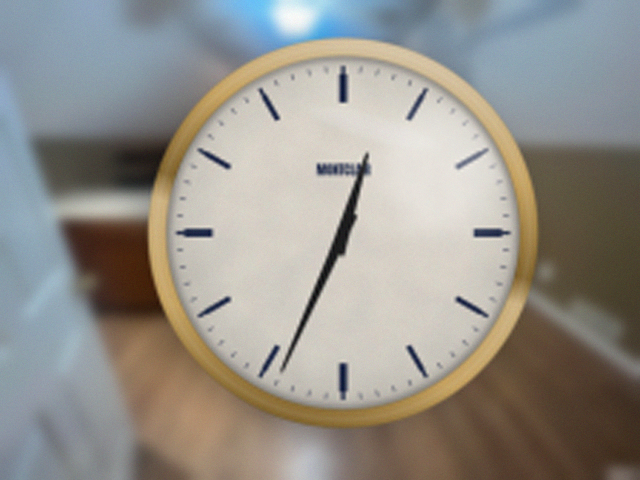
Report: 12:34
